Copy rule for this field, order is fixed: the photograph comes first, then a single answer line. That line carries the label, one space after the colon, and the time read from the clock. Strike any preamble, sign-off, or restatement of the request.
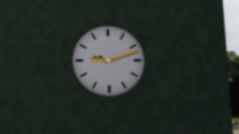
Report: 9:12
